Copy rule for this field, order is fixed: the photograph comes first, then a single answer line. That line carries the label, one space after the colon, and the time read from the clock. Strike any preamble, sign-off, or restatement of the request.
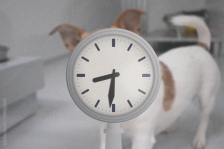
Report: 8:31
